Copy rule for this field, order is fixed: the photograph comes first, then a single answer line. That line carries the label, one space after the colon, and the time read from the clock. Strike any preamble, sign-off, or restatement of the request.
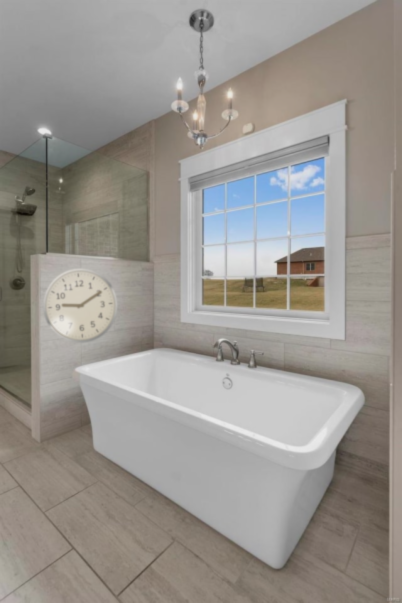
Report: 9:10
